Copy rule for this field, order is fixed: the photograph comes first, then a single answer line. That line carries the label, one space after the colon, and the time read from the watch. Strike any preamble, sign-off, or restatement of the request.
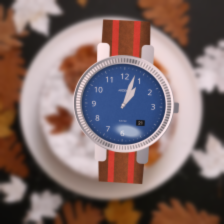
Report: 1:03
